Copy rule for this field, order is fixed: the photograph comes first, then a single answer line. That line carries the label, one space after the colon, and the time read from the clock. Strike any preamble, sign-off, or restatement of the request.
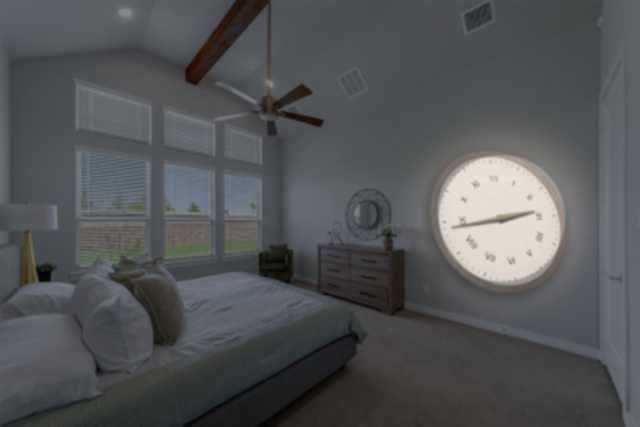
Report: 2:44
